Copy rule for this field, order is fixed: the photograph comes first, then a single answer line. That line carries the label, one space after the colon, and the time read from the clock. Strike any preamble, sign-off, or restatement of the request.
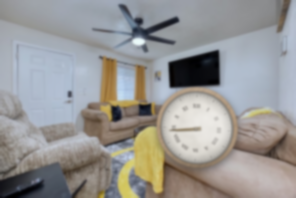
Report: 8:44
